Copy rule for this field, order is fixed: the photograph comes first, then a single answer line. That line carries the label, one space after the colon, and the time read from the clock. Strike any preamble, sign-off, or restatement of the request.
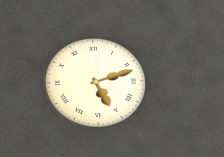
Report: 5:12
